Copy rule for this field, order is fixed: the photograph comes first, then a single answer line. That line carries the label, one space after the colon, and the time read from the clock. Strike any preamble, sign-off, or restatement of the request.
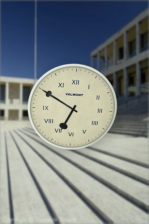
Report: 6:50
